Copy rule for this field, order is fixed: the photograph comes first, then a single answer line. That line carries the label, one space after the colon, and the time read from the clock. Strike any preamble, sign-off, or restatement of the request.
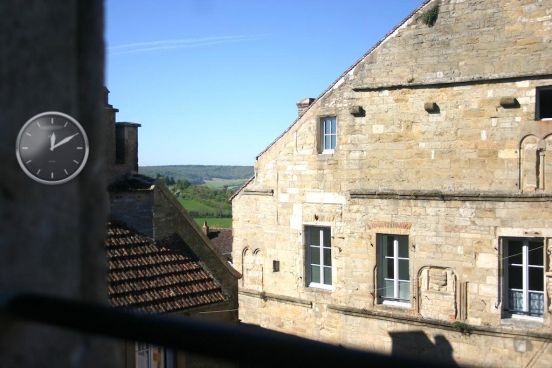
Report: 12:10
